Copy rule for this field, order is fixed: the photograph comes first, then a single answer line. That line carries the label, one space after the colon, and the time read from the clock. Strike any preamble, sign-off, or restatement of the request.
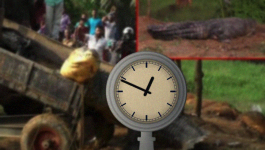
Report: 12:49
